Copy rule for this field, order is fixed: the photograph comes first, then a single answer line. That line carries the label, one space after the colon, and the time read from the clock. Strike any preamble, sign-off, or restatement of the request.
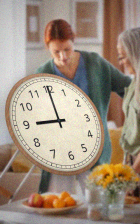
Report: 9:00
